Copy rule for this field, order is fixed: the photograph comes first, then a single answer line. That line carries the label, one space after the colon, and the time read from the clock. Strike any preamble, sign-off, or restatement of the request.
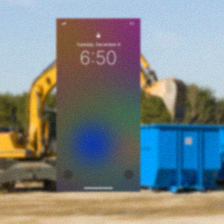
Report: 6:50
